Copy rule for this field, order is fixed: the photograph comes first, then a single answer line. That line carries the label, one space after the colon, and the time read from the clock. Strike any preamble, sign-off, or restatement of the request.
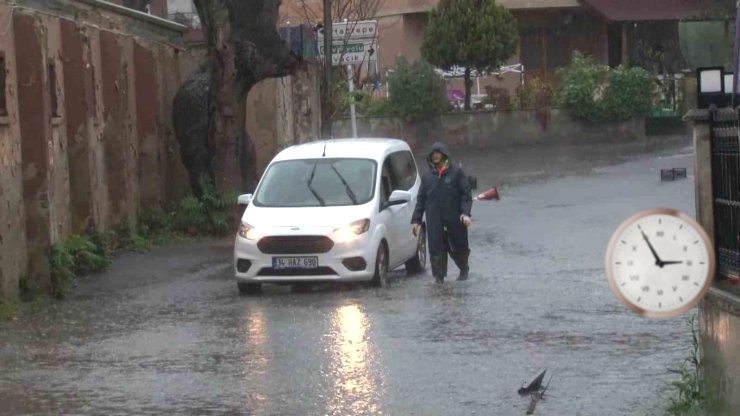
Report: 2:55
